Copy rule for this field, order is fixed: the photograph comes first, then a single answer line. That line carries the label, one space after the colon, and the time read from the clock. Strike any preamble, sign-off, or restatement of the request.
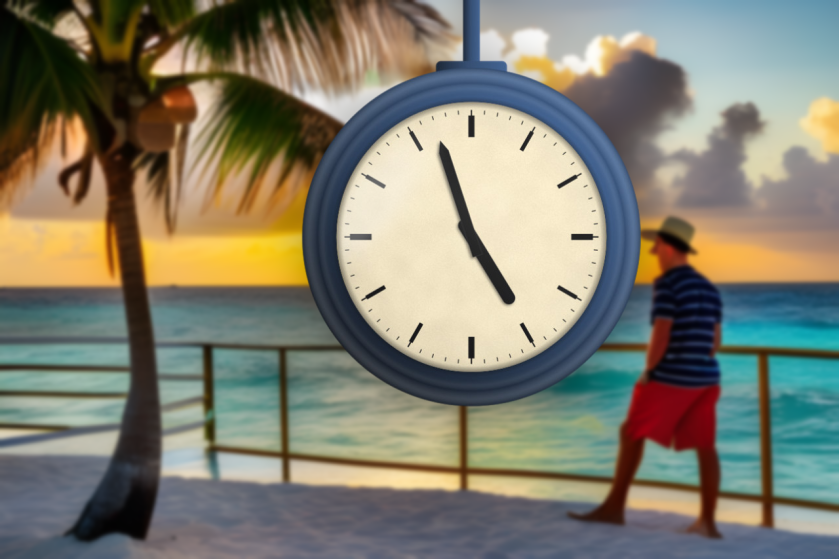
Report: 4:57
